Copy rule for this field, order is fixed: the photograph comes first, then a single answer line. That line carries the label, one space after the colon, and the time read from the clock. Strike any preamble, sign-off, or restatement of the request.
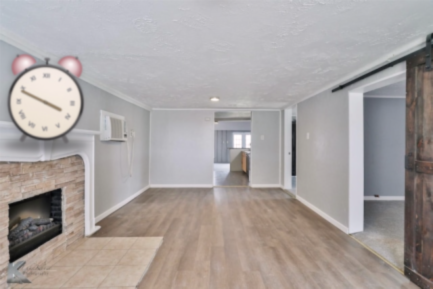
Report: 3:49
